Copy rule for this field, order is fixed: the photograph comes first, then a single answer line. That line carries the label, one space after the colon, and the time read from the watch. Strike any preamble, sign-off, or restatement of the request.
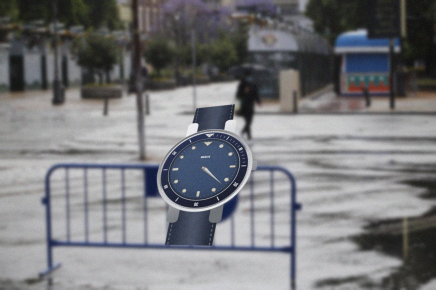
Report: 4:22
